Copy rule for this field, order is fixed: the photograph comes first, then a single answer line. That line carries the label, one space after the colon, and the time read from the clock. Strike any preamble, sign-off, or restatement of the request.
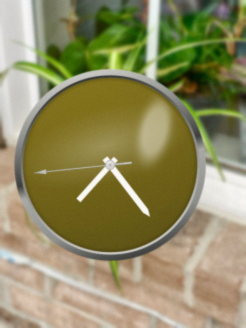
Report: 7:23:44
